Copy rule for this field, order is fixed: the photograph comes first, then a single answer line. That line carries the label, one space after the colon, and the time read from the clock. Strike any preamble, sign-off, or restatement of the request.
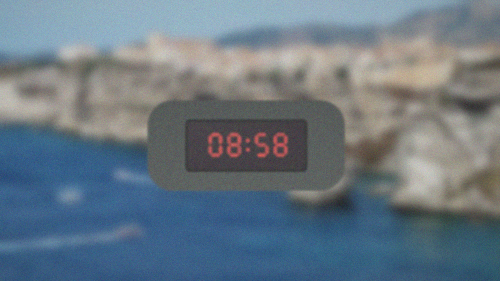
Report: 8:58
